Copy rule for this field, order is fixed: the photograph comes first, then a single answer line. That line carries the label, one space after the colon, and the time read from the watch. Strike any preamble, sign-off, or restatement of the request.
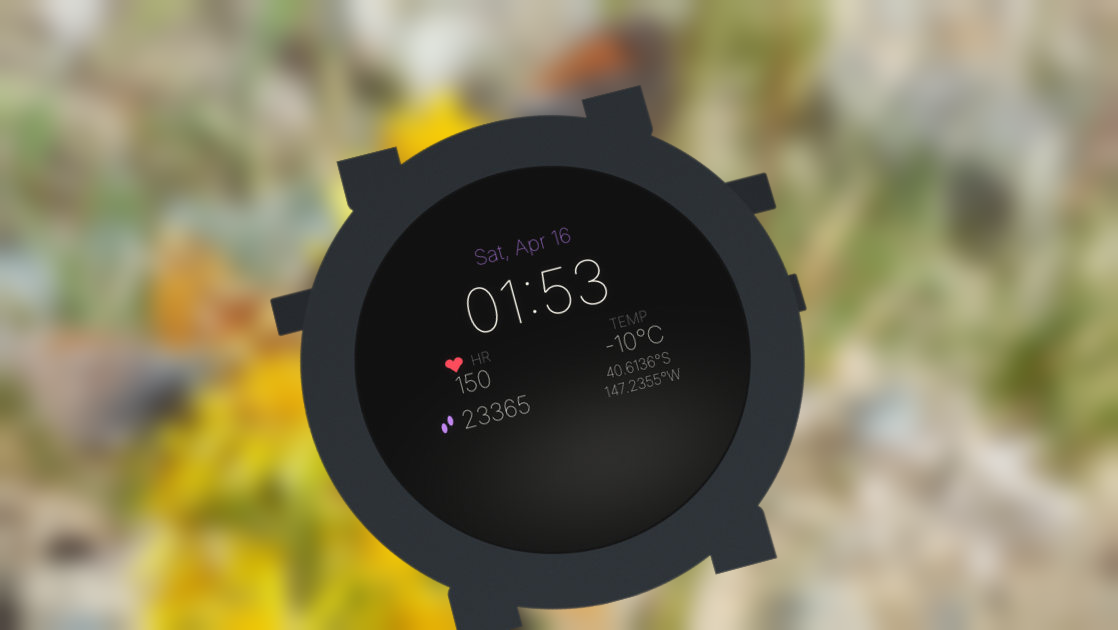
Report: 1:53
